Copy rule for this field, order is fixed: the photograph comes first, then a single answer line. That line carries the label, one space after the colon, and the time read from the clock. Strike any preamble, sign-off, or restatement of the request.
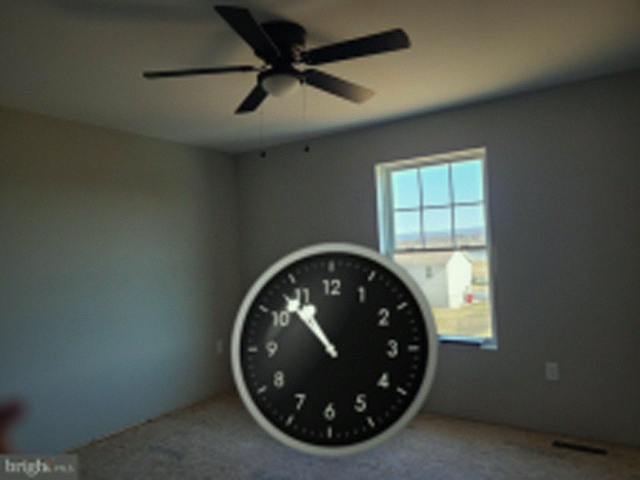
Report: 10:53
